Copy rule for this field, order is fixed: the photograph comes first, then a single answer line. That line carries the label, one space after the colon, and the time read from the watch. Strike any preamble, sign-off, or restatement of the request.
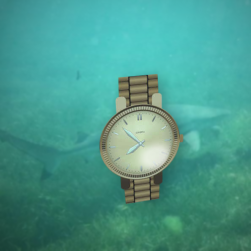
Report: 7:53
